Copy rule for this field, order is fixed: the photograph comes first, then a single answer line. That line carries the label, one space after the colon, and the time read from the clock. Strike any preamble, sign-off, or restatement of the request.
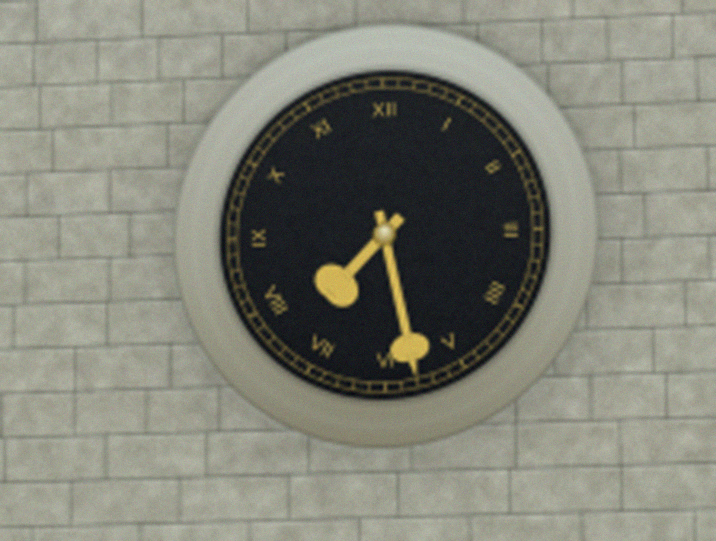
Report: 7:28
